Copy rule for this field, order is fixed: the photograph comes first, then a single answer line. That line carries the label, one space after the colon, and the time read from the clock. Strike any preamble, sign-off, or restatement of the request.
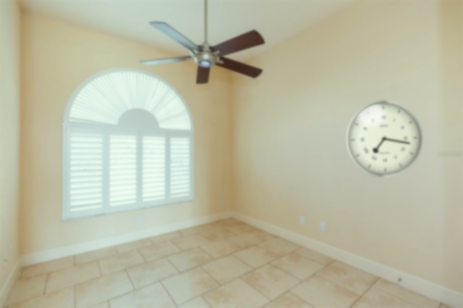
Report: 7:17
